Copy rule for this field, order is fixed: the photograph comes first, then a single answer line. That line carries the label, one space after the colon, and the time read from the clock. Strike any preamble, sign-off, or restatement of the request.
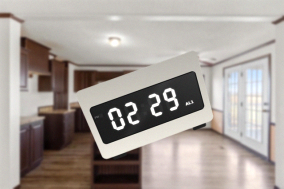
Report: 2:29
